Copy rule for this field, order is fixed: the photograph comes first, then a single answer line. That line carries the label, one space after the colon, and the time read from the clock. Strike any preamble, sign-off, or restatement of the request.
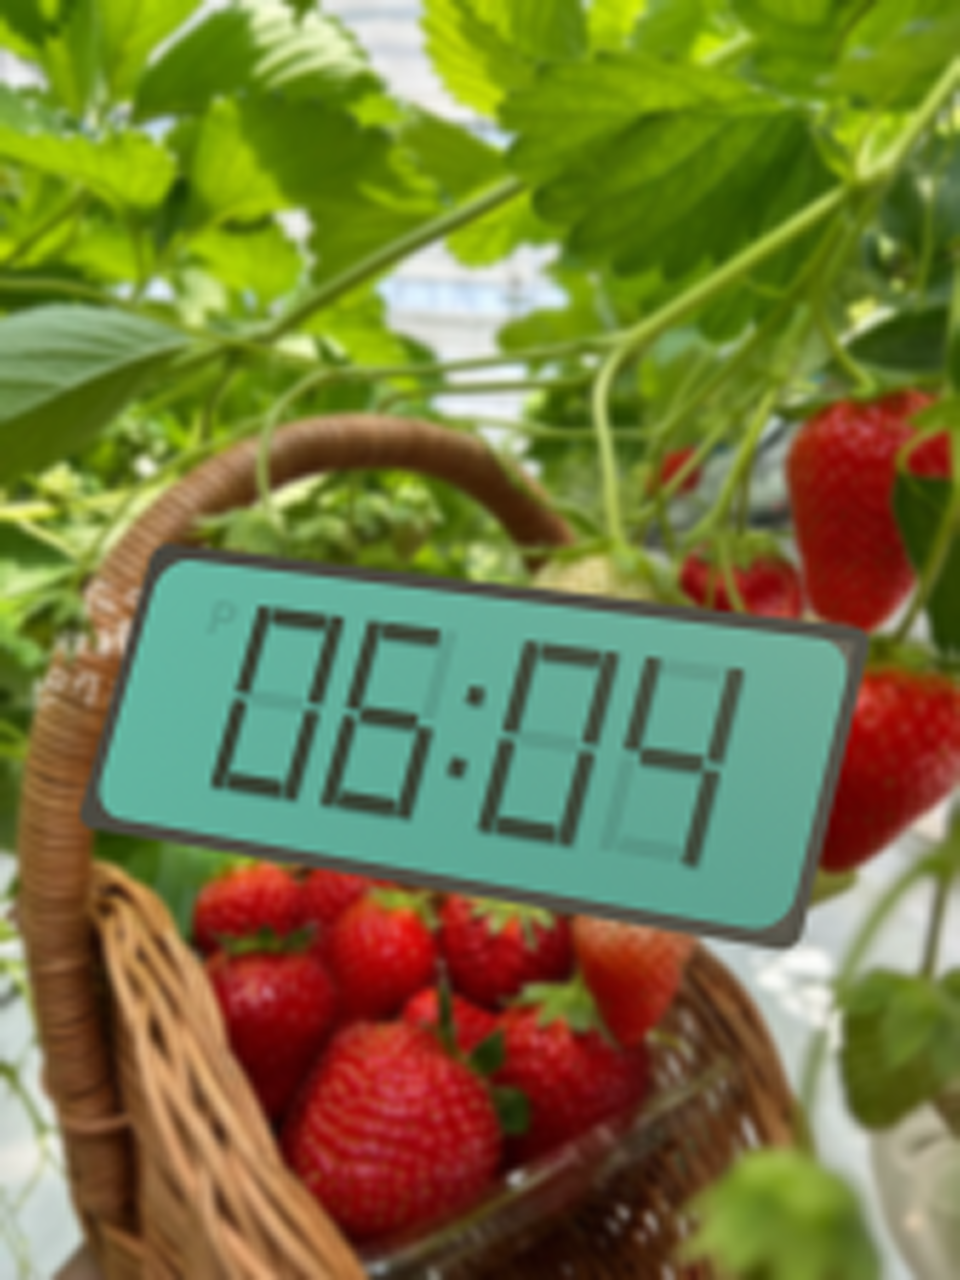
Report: 6:04
